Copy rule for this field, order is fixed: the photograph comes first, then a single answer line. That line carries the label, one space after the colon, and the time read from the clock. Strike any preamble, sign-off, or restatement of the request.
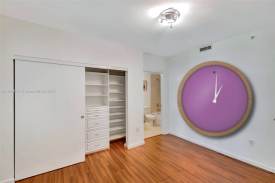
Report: 1:01
